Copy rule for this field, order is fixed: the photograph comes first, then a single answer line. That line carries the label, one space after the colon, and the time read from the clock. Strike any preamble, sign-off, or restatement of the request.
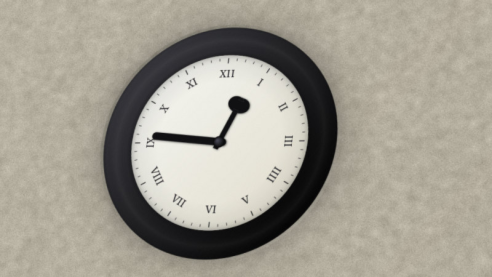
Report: 12:46
